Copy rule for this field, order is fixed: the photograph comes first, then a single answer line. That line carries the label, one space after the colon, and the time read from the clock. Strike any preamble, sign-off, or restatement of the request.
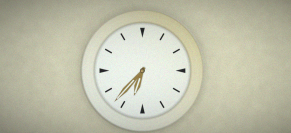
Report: 6:37
